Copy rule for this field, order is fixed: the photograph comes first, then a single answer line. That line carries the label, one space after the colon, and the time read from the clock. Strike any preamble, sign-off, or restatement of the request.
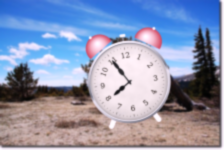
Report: 7:55
